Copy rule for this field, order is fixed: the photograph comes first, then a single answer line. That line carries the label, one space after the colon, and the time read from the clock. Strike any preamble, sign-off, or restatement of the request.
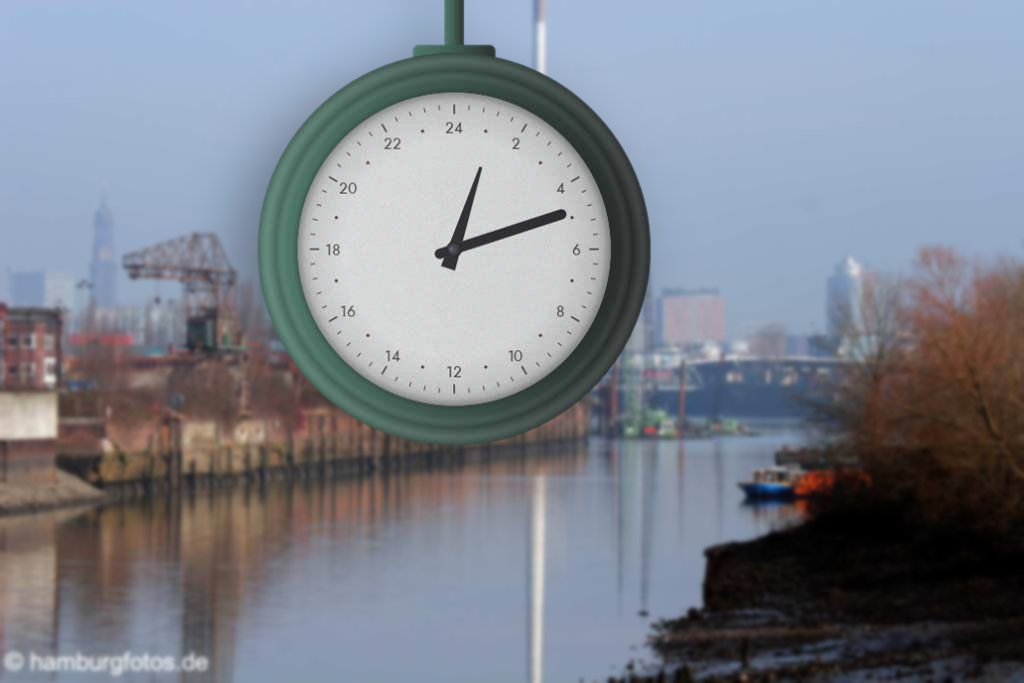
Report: 1:12
